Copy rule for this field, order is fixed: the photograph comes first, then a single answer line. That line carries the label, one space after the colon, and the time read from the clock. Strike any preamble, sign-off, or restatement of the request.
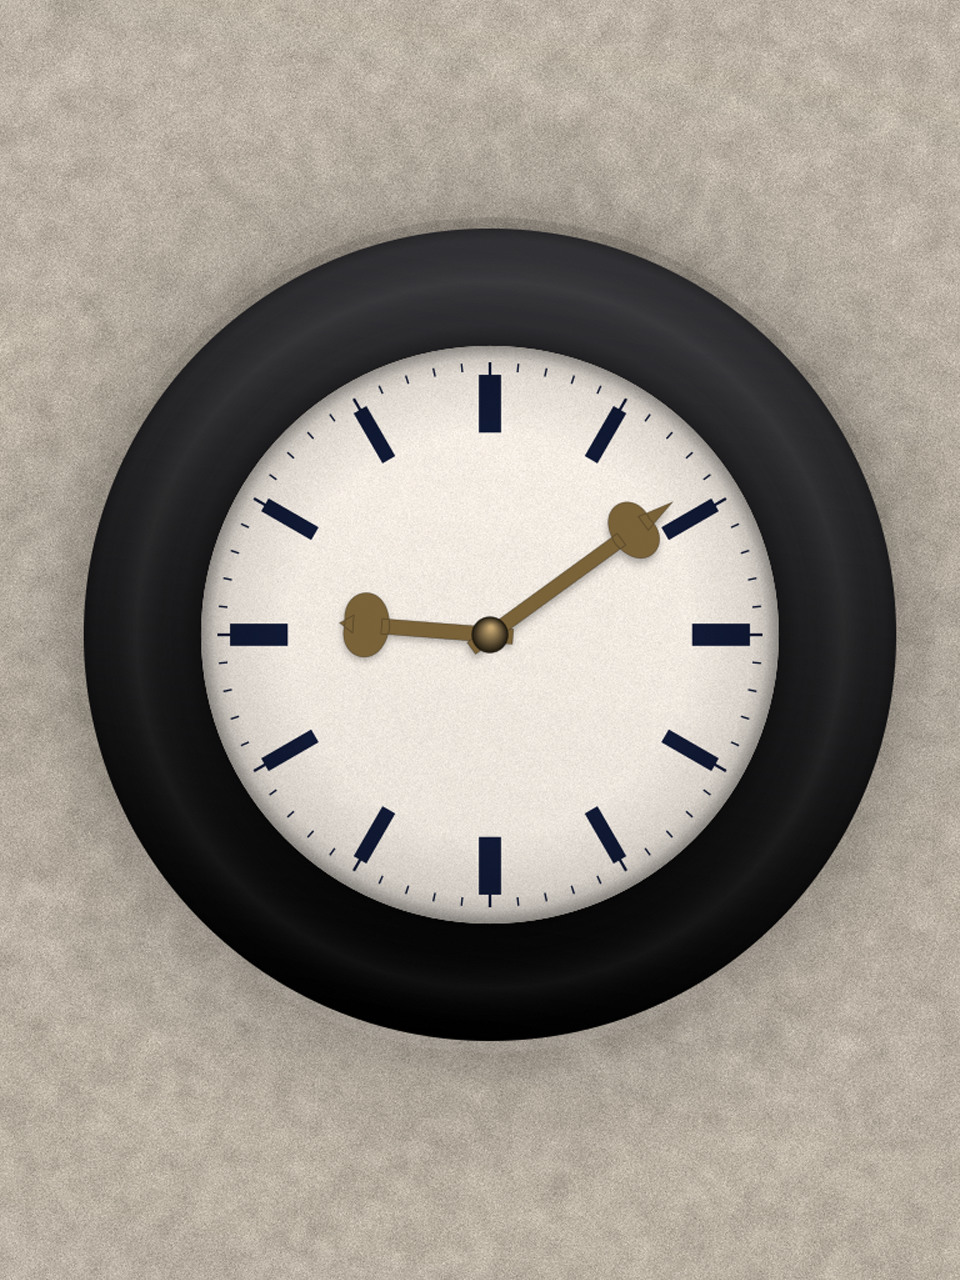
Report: 9:09
